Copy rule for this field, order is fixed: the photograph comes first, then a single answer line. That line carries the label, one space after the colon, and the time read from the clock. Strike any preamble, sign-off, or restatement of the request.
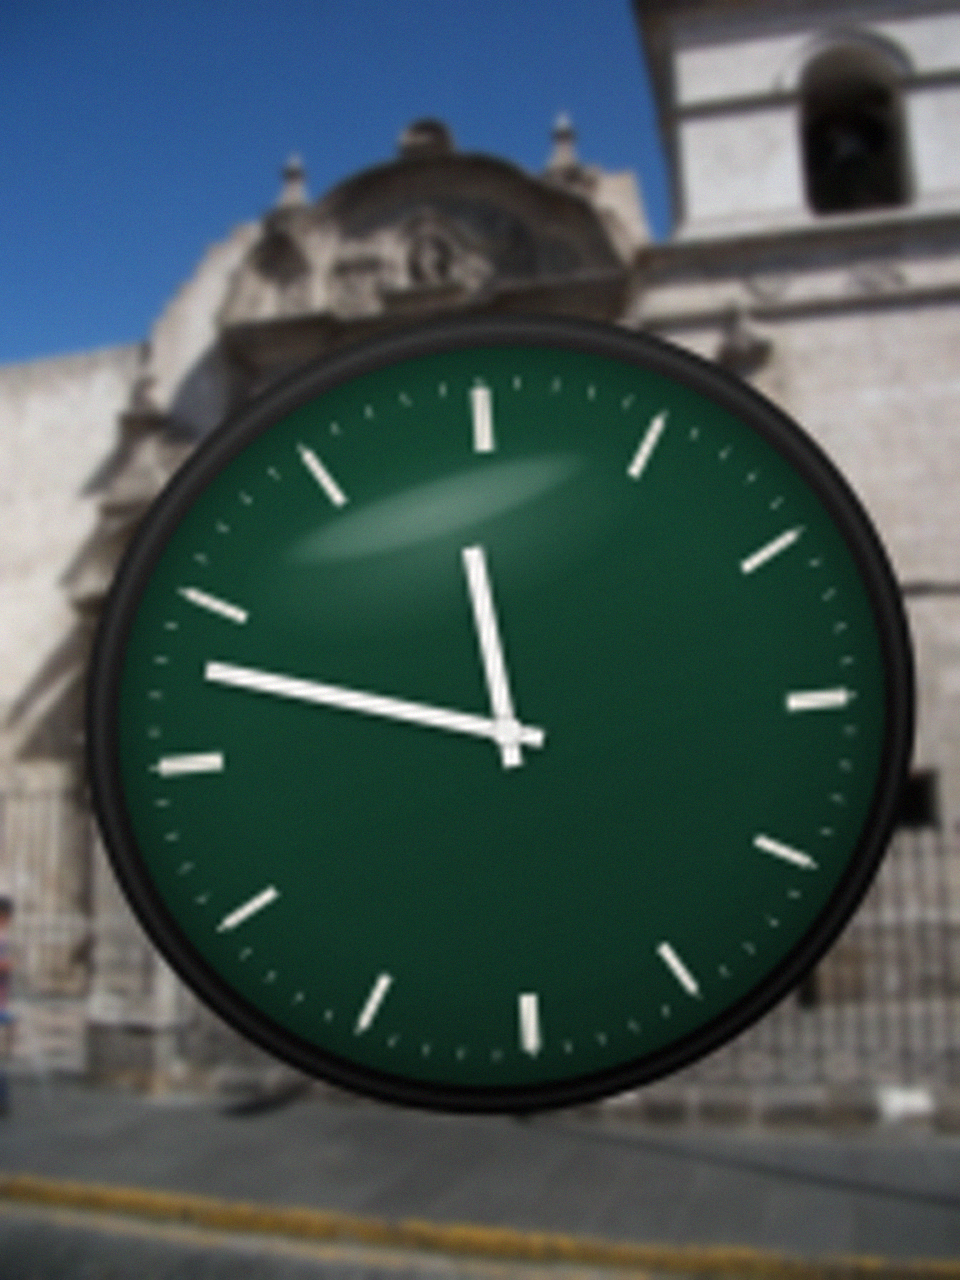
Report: 11:48
